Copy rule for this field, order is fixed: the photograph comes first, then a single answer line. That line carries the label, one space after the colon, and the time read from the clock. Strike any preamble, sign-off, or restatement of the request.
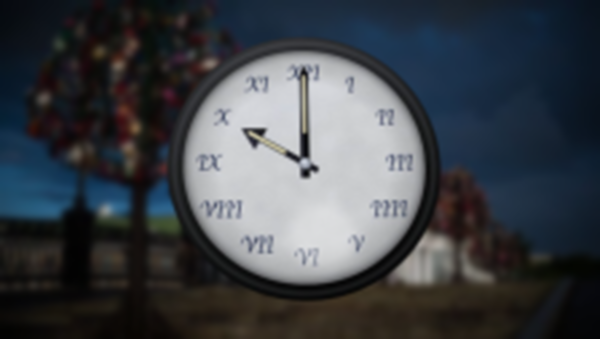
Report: 10:00
